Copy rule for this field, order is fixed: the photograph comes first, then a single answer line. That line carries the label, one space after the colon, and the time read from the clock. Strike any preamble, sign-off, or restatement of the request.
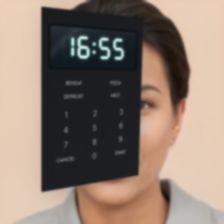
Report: 16:55
